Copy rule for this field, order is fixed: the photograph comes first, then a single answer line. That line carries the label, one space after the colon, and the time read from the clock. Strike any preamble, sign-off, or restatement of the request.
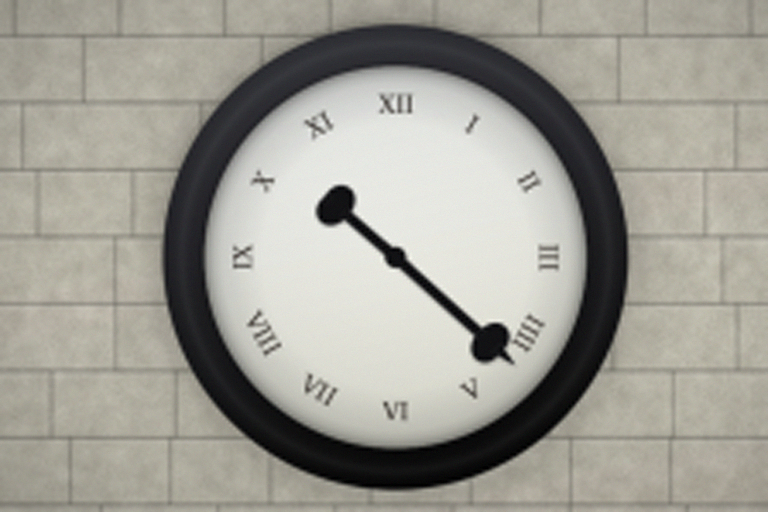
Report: 10:22
